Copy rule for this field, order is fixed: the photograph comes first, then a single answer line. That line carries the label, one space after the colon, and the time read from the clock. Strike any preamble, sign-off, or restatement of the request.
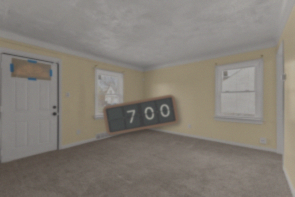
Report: 7:00
